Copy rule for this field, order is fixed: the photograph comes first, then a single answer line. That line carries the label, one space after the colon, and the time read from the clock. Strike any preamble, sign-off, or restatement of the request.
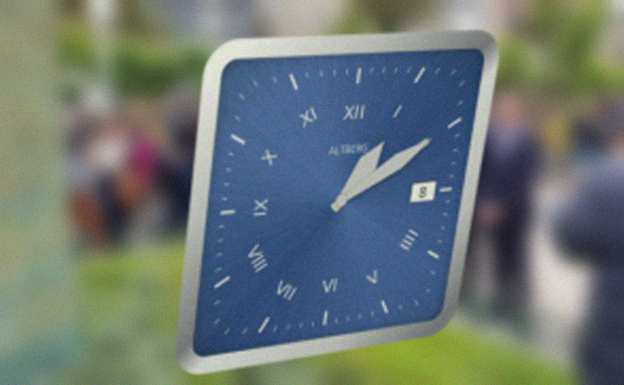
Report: 1:10
